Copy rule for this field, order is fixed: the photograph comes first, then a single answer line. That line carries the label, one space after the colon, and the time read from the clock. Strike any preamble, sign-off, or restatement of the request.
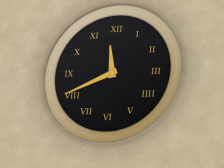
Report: 11:41
